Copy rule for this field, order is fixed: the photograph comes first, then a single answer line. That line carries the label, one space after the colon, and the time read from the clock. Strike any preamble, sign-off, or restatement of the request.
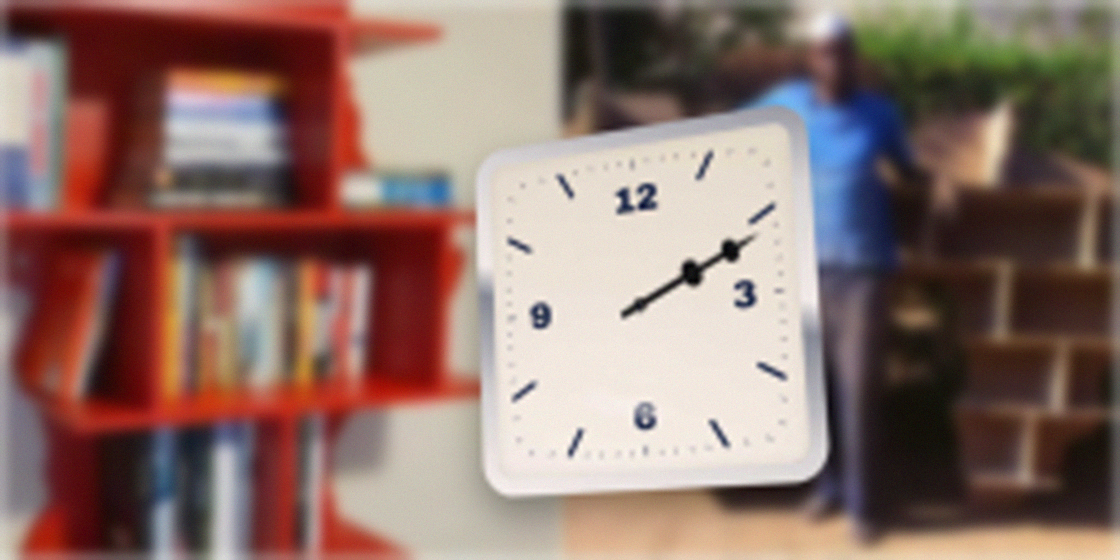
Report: 2:11
